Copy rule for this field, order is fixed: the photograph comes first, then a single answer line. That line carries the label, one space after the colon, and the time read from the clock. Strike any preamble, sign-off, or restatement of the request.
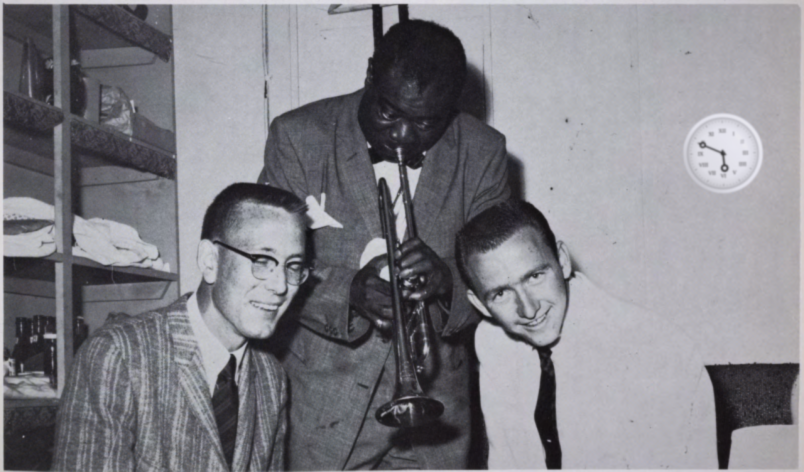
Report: 5:49
